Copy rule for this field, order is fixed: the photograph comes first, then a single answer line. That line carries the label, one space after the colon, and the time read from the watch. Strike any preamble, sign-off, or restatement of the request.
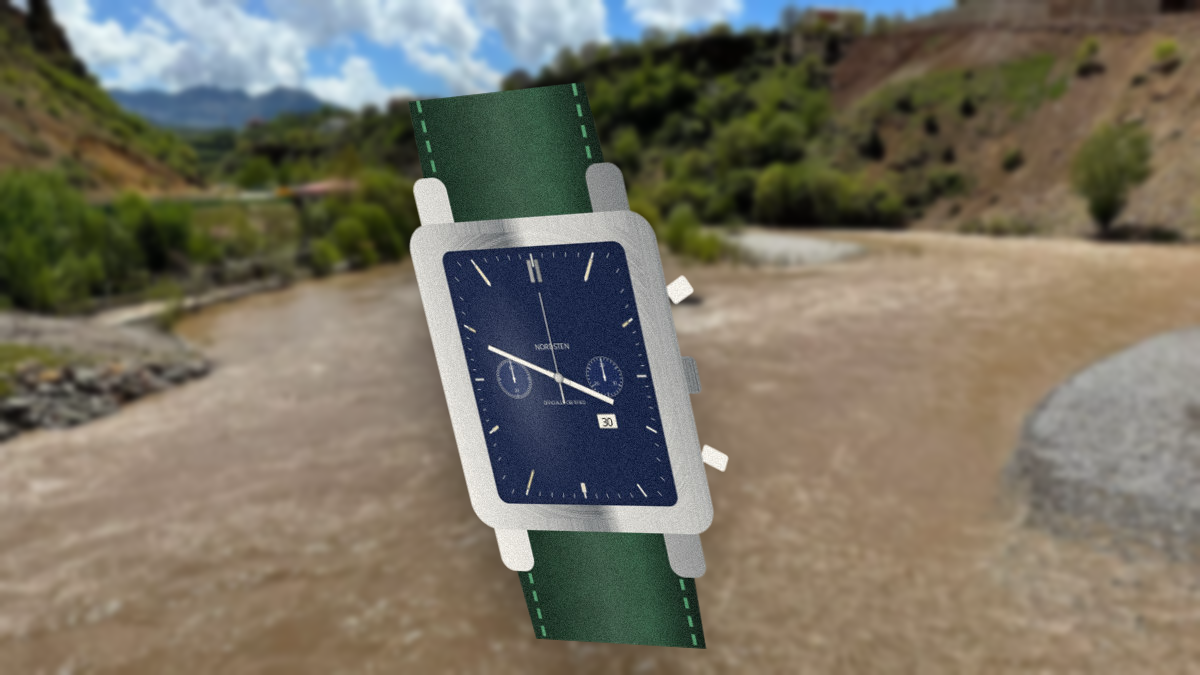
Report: 3:49
